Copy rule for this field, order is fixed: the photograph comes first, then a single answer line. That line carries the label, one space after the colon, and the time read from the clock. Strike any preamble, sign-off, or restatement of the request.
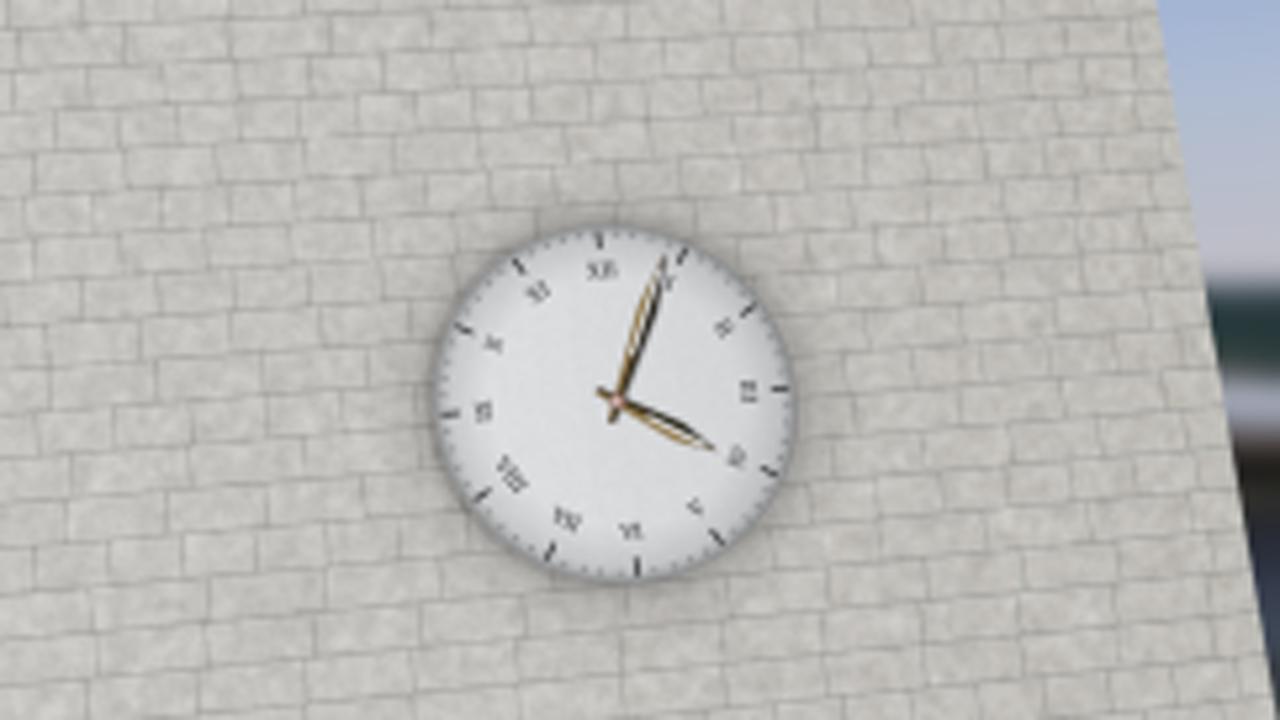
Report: 4:04
